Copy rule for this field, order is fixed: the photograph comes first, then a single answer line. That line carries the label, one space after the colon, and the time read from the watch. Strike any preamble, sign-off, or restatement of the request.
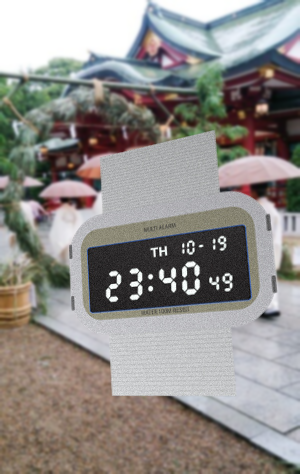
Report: 23:40:49
